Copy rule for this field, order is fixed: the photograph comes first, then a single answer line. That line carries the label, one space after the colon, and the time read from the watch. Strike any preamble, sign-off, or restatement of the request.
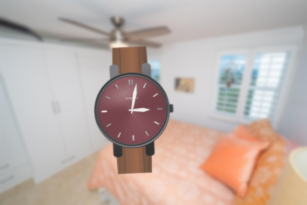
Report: 3:02
